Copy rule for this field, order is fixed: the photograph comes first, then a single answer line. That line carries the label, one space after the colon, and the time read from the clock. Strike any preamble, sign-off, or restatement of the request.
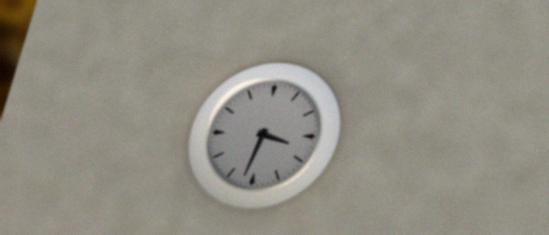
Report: 3:32
